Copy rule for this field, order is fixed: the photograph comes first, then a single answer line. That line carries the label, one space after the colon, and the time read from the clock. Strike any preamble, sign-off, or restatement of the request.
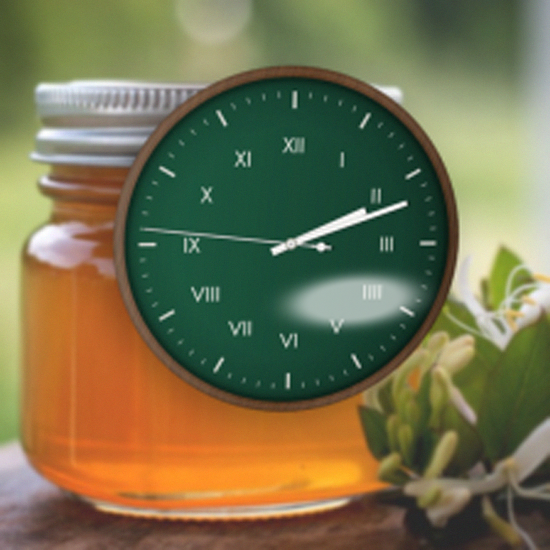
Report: 2:11:46
